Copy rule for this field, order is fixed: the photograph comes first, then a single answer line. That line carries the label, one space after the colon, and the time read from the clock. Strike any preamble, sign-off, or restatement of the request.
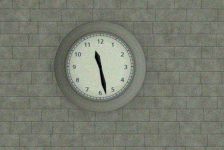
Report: 11:28
